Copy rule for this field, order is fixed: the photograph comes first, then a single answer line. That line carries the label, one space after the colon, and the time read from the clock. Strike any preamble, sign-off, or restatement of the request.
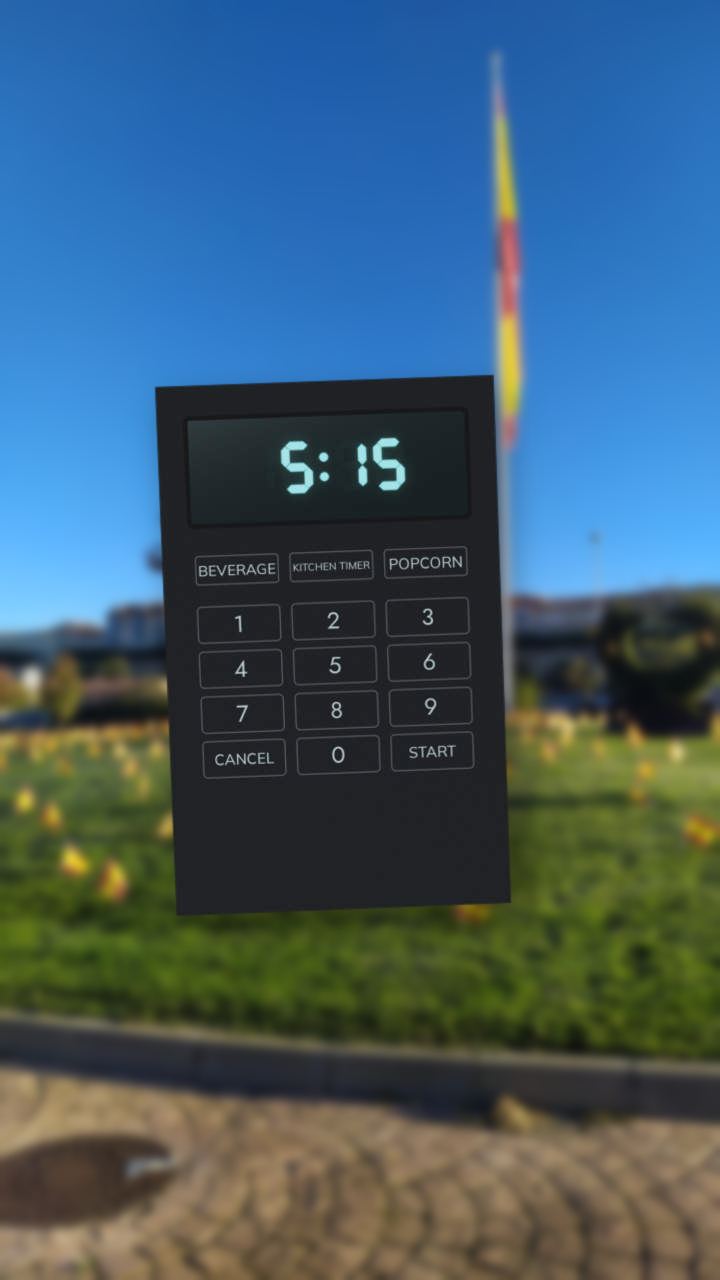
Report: 5:15
